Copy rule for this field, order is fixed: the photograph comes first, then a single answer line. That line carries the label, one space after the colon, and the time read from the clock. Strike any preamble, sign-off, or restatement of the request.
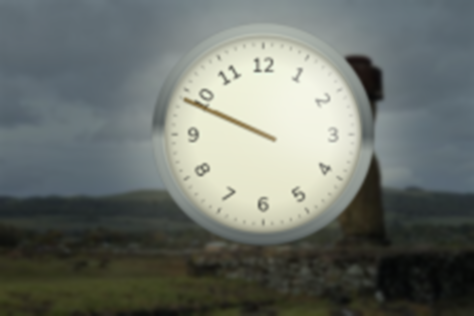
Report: 9:49
